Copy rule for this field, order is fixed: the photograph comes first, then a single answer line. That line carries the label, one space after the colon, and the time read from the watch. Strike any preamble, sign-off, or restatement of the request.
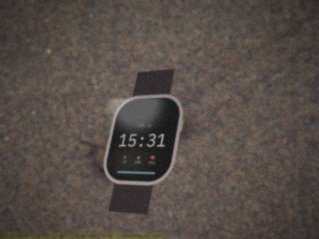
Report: 15:31
